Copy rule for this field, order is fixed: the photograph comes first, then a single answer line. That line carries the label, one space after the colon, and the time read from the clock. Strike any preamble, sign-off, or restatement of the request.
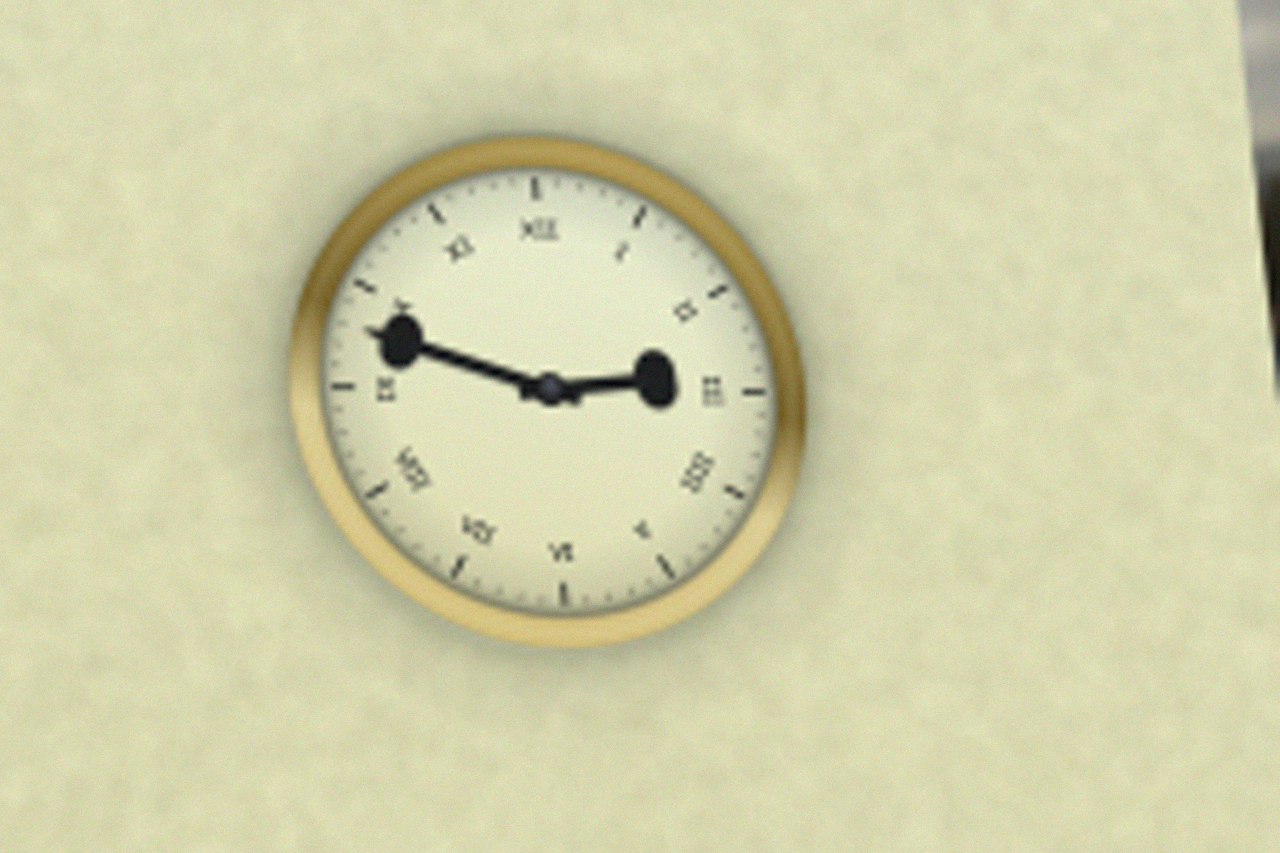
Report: 2:48
